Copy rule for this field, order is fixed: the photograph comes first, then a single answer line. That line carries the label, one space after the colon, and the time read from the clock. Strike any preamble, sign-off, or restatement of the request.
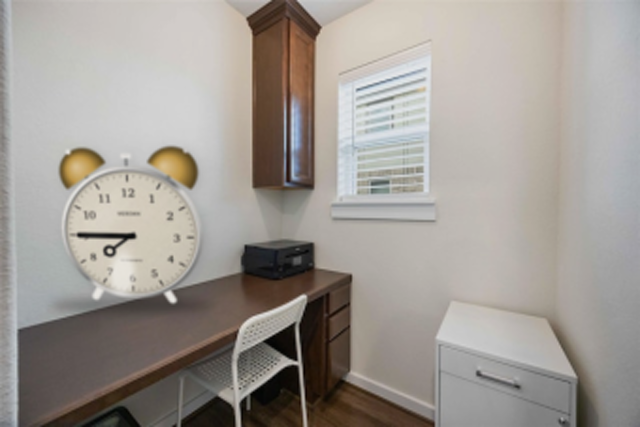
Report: 7:45
